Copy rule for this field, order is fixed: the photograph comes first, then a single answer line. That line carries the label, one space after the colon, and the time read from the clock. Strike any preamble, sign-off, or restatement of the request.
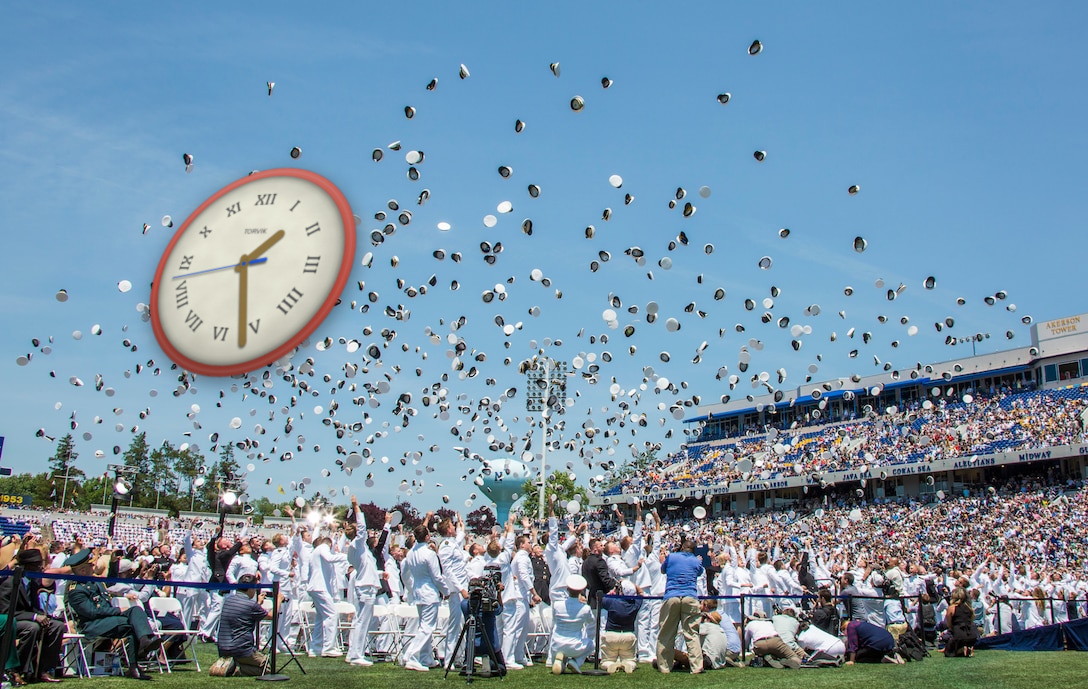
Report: 1:26:43
